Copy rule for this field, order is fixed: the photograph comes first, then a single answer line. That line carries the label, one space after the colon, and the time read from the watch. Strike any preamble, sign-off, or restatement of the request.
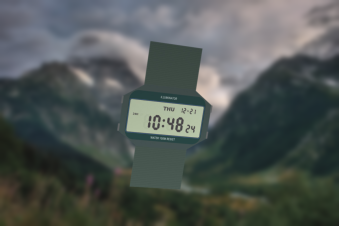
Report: 10:48:24
